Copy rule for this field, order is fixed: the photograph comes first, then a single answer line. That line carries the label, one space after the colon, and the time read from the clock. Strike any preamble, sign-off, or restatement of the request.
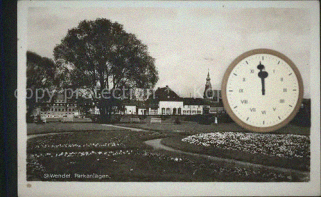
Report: 11:59
